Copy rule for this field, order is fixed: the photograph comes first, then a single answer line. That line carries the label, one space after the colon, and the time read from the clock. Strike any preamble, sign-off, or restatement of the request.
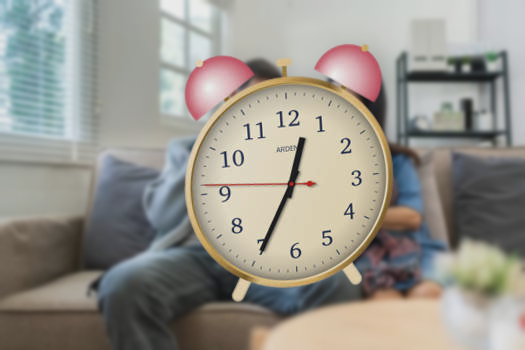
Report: 12:34:46
